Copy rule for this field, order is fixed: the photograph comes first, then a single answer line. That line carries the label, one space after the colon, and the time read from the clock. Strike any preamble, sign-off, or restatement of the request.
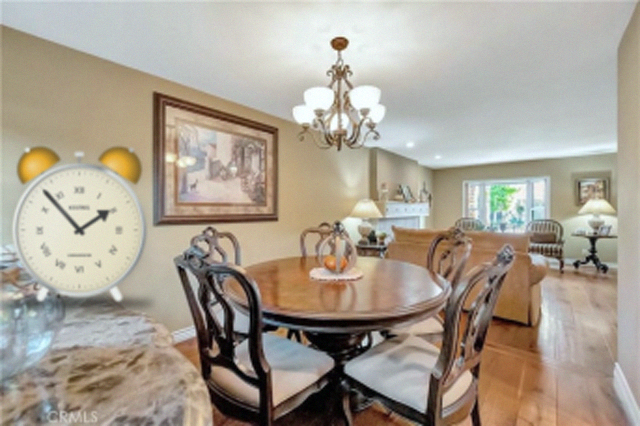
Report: 1:53
